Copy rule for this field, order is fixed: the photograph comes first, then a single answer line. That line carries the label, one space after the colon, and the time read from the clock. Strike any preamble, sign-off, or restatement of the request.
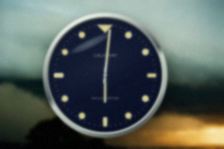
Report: 6:01
